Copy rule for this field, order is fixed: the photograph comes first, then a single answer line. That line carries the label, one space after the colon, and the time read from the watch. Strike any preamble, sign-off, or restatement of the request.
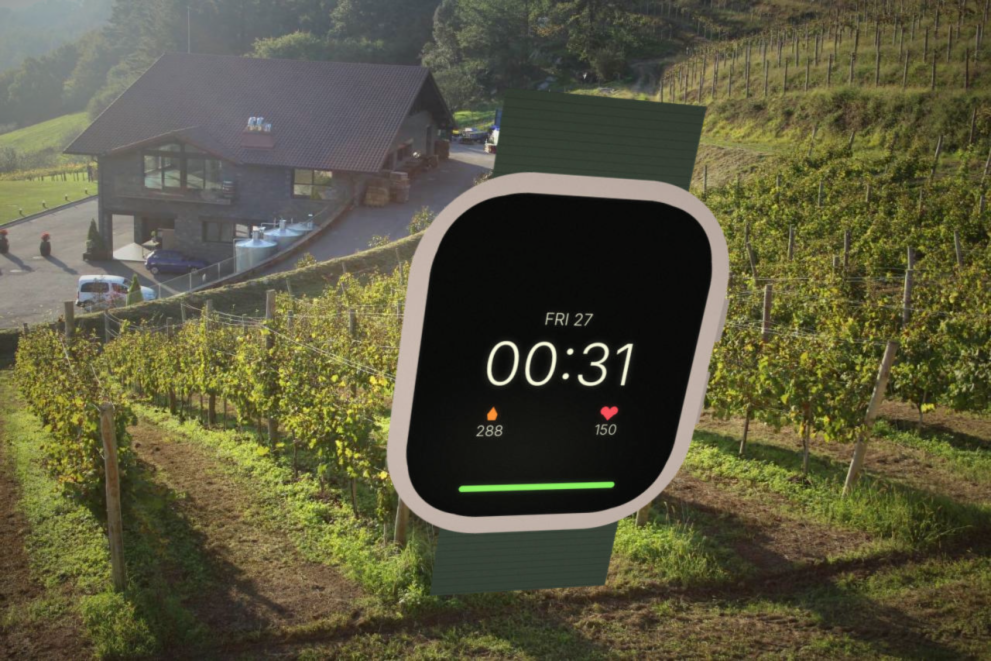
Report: 0:31
